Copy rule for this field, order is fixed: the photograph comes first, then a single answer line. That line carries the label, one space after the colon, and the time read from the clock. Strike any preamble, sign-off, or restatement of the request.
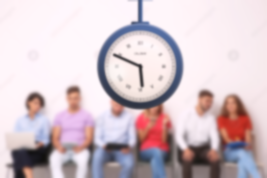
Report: 5:49
